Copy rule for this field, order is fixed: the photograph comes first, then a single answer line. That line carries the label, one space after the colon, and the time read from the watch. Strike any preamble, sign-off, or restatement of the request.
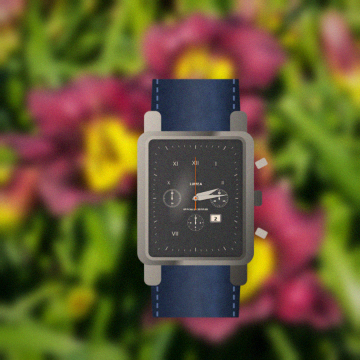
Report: 2:14
